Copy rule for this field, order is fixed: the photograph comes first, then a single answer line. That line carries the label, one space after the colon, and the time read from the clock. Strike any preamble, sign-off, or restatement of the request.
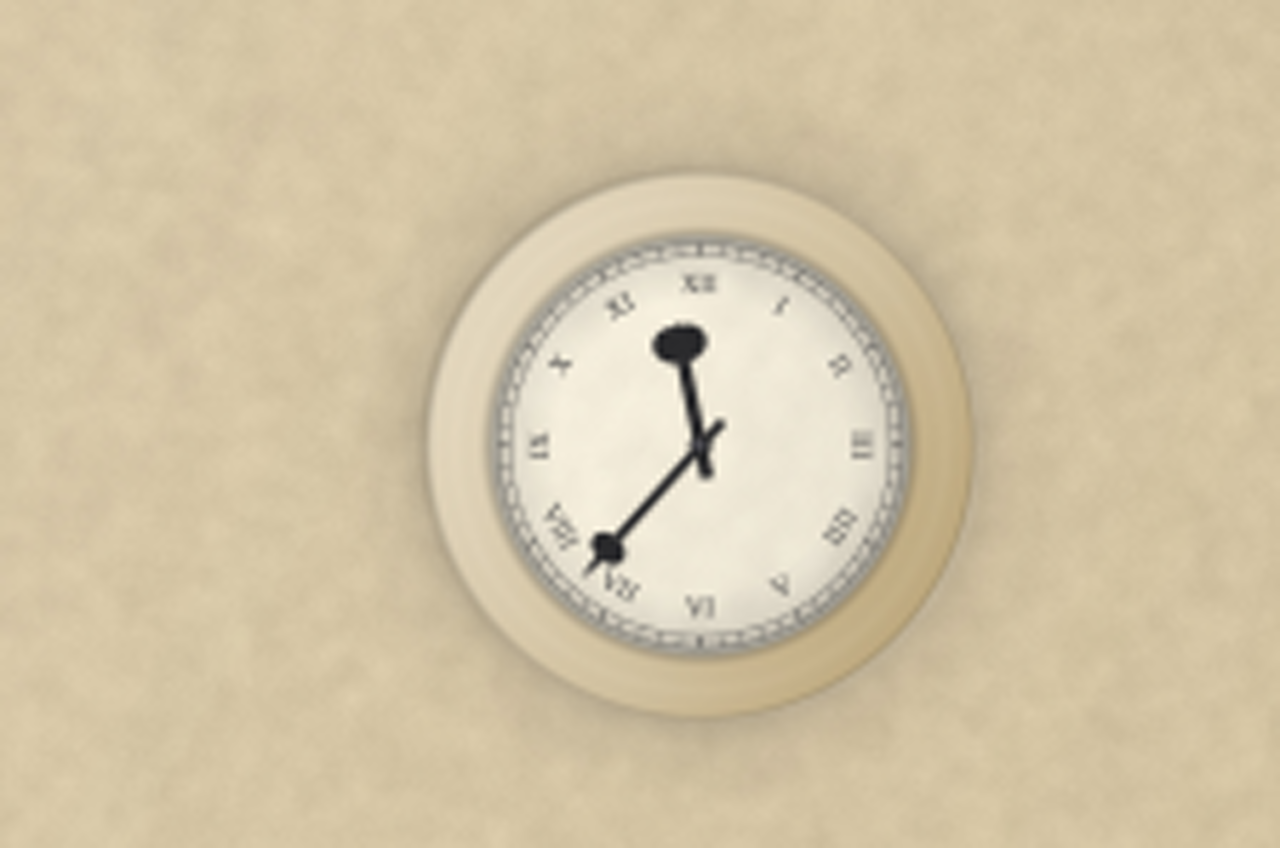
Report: 11:37
